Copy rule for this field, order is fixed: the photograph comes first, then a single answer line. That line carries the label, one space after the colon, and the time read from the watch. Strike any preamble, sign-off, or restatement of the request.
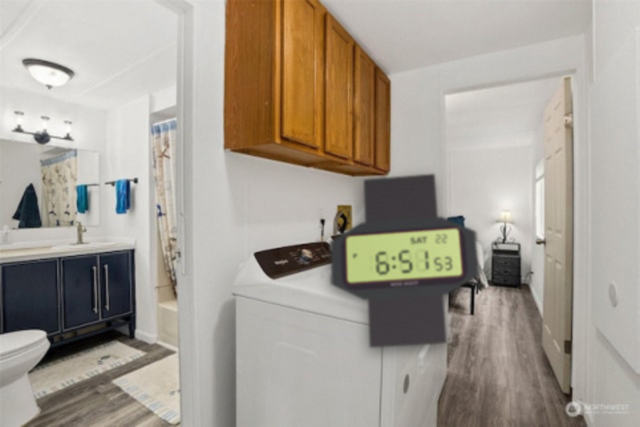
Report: 6:51:53
